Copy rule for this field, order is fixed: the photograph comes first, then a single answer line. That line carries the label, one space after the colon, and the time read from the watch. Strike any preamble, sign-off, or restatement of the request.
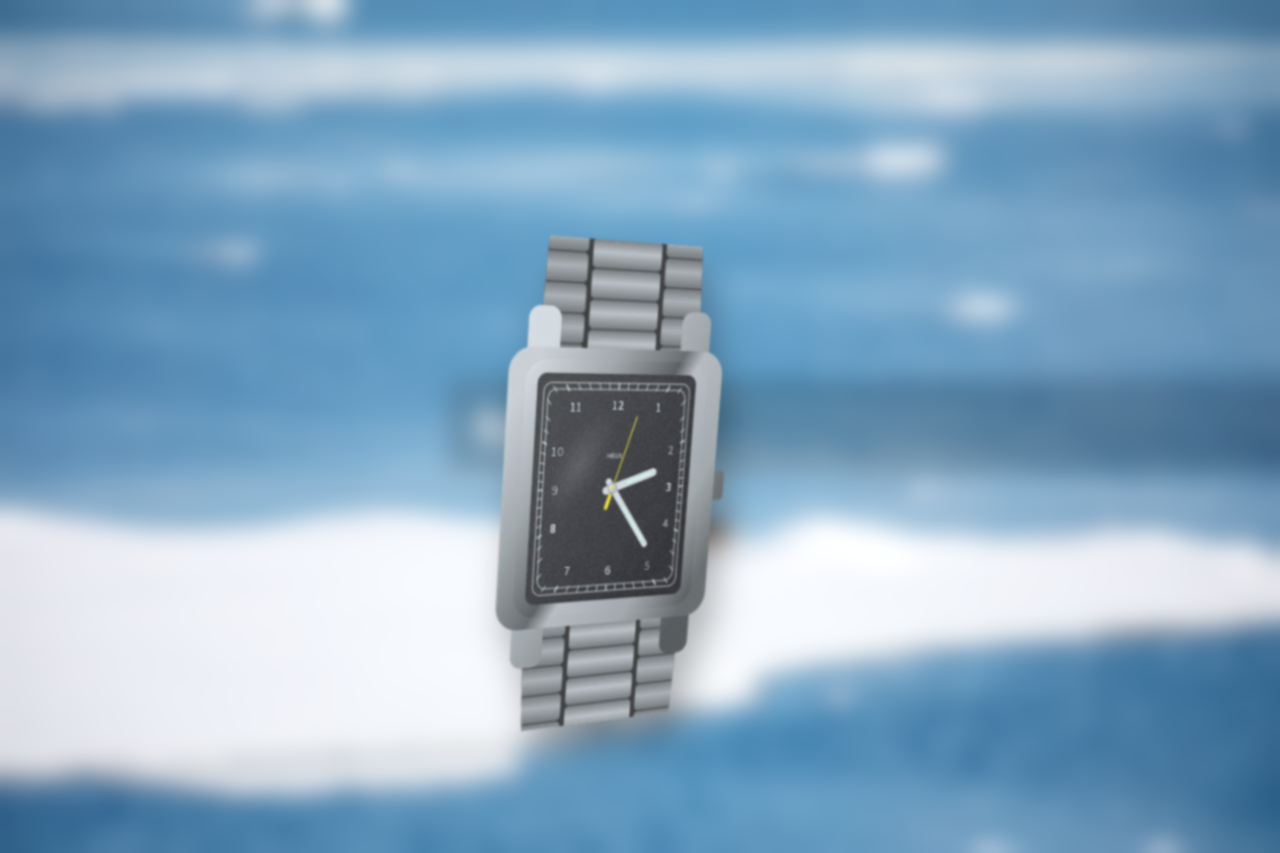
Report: 2:24:03
